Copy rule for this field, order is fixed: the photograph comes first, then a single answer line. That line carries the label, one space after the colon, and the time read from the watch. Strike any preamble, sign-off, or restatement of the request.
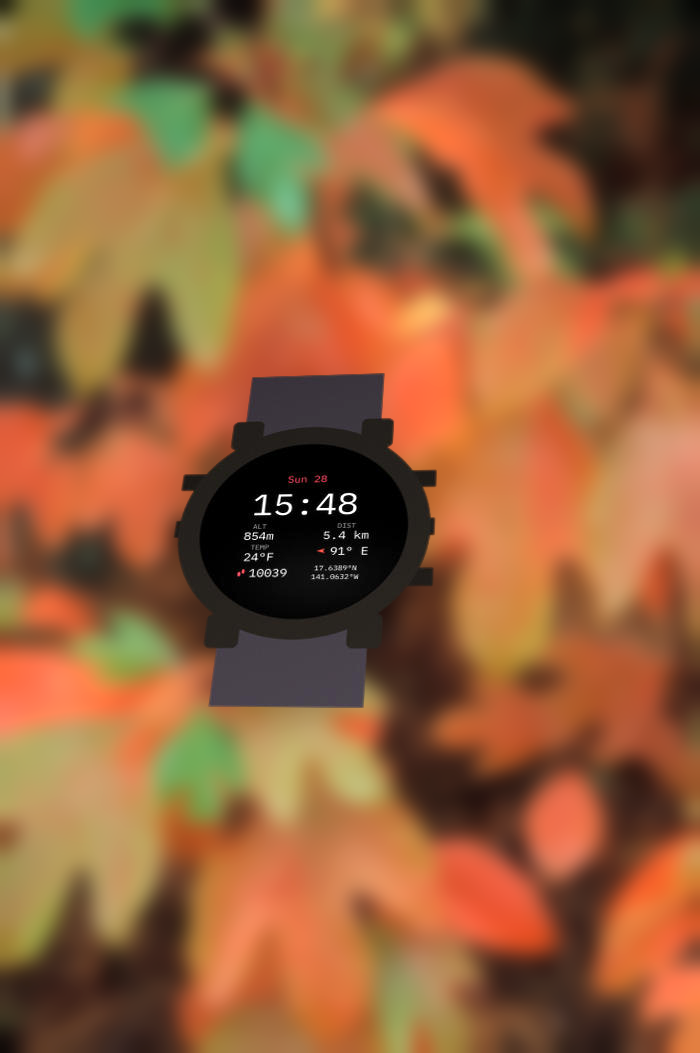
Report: 15:48
